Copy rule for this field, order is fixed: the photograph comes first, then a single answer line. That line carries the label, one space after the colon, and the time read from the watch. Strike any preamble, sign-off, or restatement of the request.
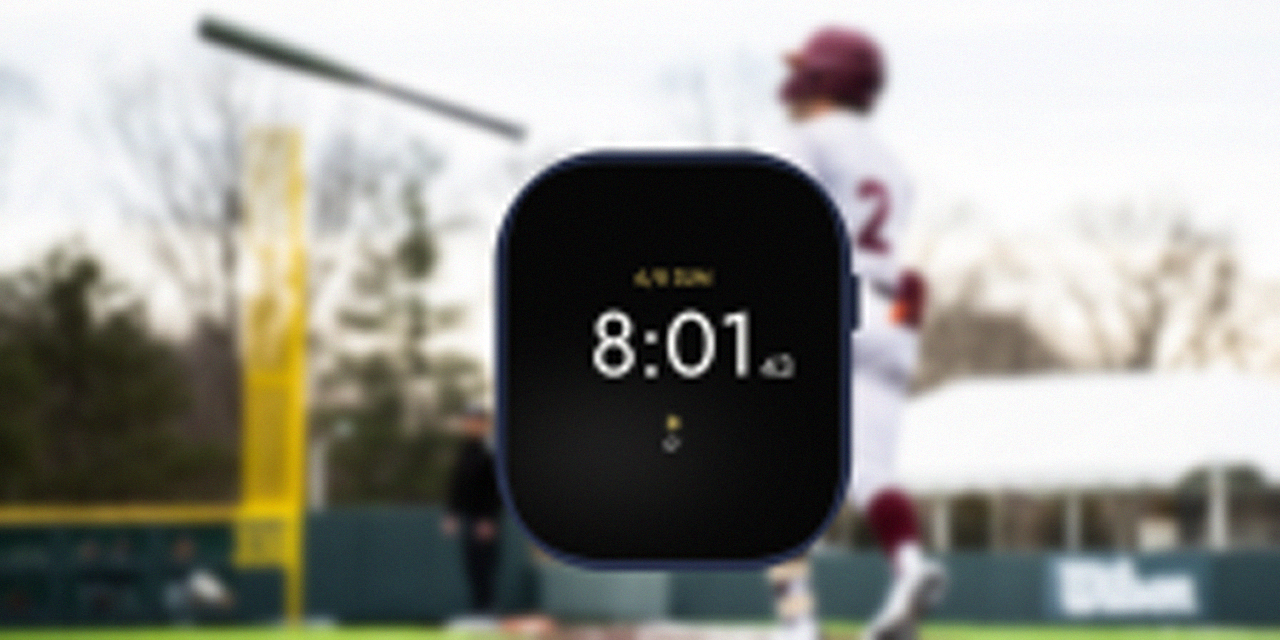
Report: 8:01
